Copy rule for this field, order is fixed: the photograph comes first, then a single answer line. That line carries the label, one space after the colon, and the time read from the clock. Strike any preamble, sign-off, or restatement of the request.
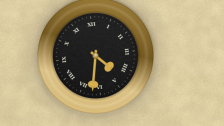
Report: 4:32
